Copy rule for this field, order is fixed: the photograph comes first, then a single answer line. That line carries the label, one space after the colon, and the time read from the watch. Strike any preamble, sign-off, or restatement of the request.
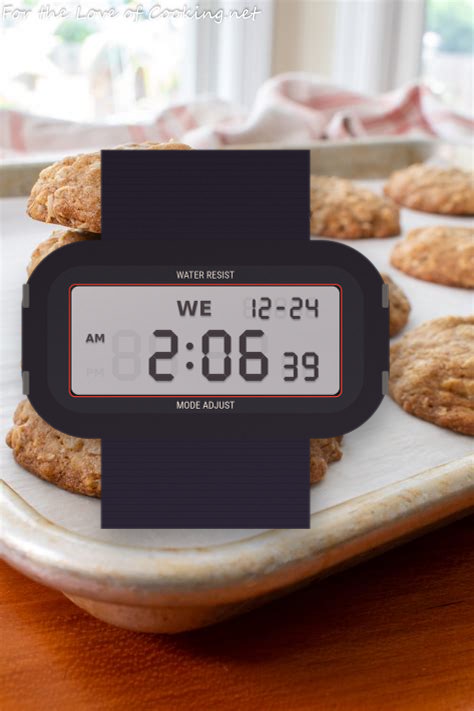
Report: 2:06:39
